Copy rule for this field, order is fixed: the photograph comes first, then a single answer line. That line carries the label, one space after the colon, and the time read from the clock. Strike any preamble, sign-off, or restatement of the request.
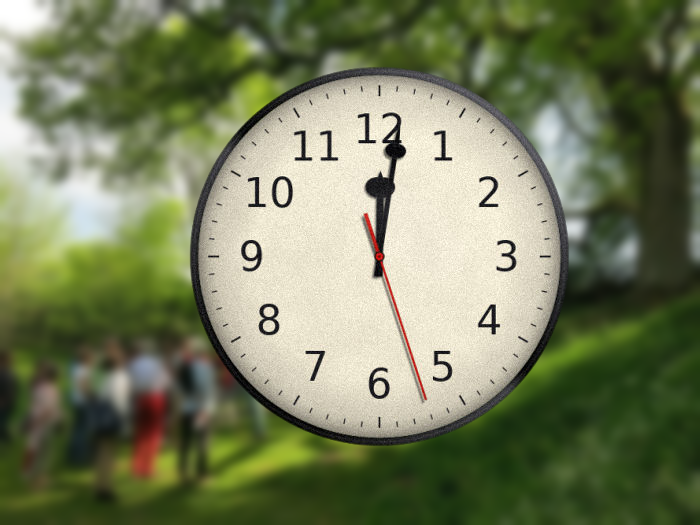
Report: 12:01:27
